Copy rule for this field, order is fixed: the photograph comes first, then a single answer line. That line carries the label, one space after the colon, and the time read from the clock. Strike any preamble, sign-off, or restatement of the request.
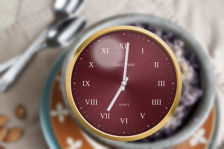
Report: 7:01
